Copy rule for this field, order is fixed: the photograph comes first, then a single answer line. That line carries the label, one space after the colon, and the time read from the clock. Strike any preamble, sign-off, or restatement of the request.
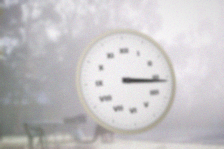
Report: 3:16
